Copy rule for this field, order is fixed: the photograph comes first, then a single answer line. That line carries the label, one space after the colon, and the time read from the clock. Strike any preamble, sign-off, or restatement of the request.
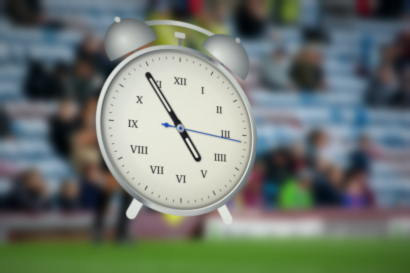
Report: 4:54:16
